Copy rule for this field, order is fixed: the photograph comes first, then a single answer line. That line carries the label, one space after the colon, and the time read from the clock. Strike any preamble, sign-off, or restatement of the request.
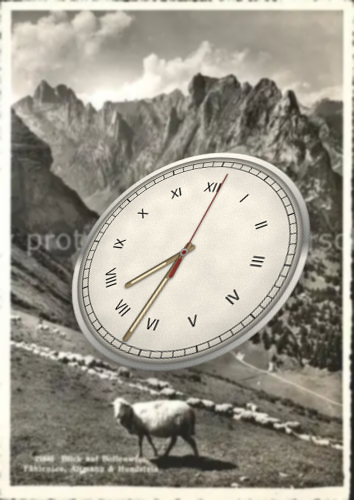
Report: 7:32:01
